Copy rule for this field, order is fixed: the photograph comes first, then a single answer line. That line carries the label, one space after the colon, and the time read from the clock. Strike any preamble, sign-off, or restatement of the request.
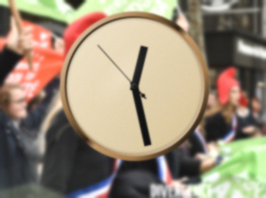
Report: 12:27:53
